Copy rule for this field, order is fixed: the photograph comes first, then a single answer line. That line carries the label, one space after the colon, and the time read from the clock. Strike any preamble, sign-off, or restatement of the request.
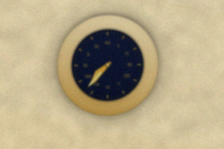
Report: 7:37
